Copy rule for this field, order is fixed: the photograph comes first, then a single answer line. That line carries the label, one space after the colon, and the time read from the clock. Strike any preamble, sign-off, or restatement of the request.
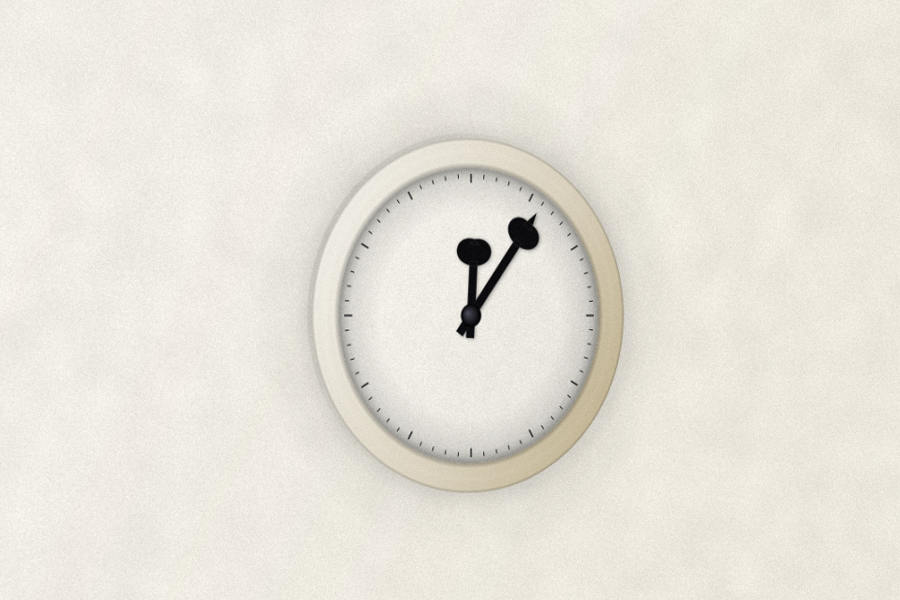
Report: 12:06
